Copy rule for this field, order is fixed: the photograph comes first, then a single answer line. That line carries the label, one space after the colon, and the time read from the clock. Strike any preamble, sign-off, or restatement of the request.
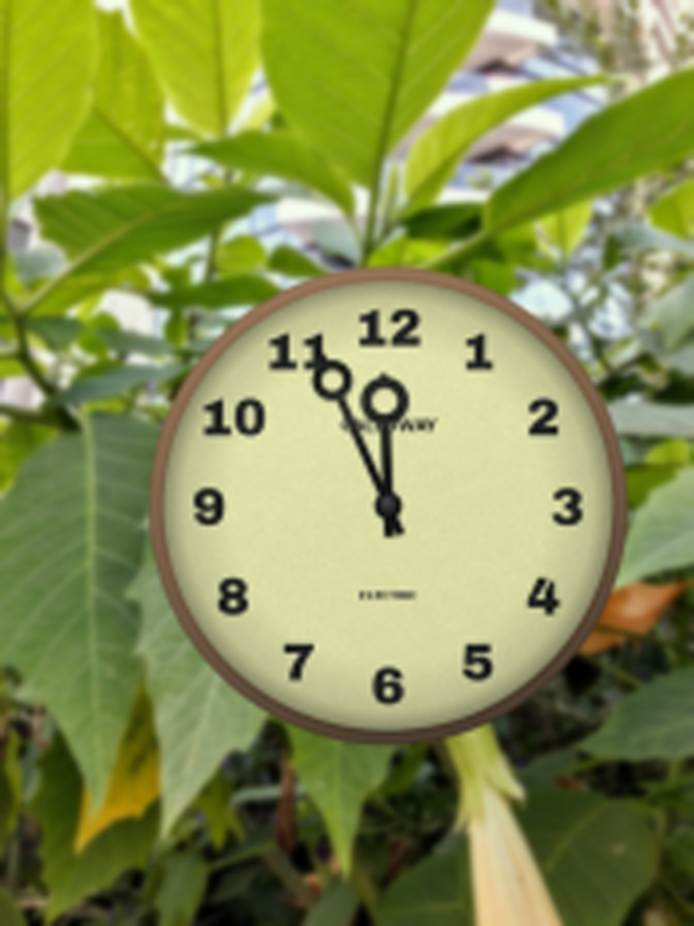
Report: 11:56
